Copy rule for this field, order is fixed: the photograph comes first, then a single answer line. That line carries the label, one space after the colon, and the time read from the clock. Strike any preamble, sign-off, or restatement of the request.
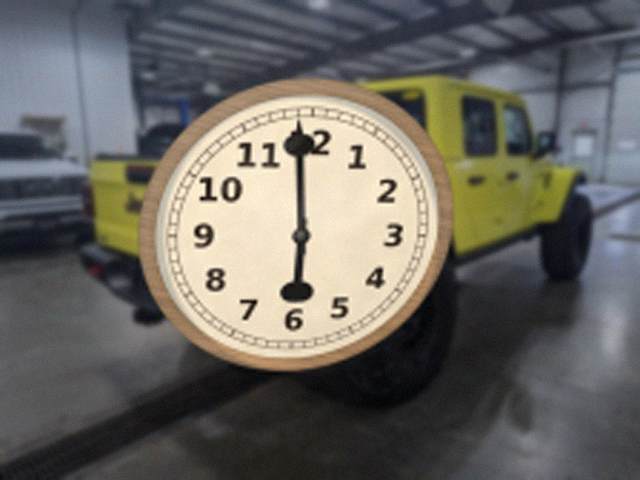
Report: 5:59
